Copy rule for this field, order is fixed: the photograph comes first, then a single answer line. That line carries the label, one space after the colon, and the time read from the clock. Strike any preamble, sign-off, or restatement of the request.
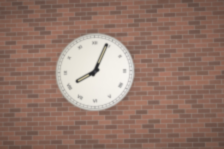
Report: 8:04
